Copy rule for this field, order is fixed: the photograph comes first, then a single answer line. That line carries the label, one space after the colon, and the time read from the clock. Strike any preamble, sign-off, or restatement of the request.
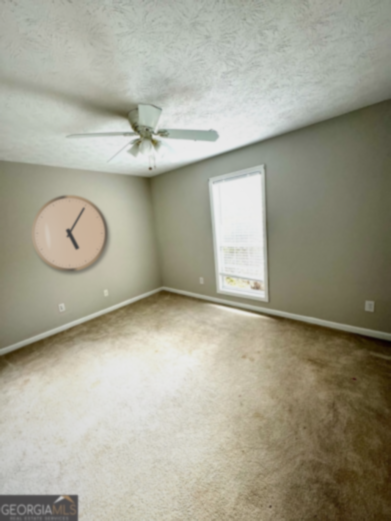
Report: 5:05
